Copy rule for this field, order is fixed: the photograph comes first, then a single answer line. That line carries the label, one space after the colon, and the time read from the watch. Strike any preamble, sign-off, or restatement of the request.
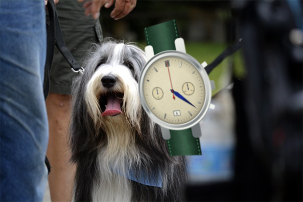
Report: 4:22
